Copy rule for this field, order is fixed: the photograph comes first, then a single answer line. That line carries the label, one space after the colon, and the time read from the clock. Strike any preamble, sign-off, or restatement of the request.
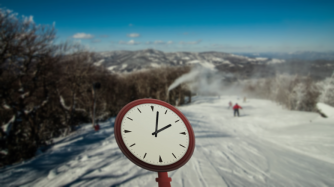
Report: 2:02
